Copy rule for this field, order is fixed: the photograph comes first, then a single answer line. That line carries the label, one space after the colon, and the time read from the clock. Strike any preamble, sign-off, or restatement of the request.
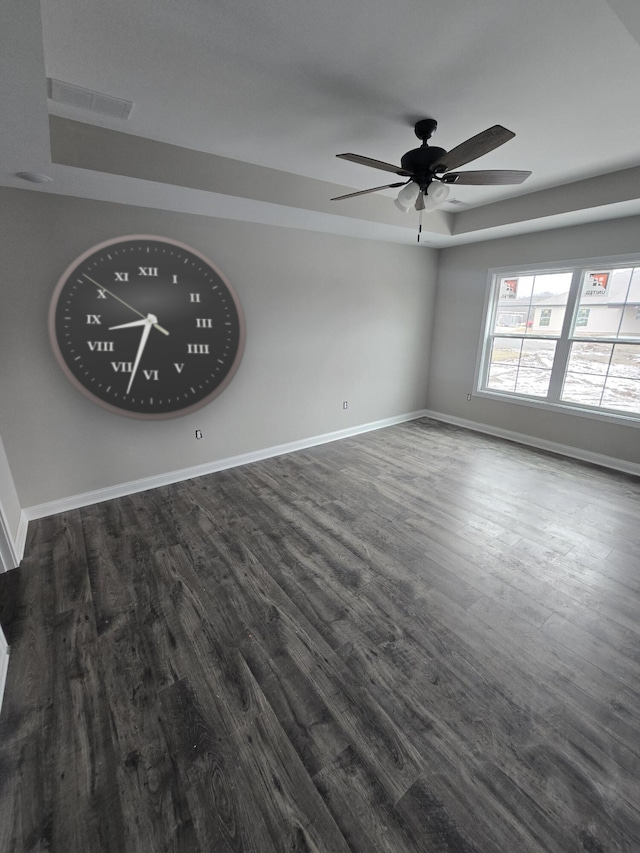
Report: 8:32:51
